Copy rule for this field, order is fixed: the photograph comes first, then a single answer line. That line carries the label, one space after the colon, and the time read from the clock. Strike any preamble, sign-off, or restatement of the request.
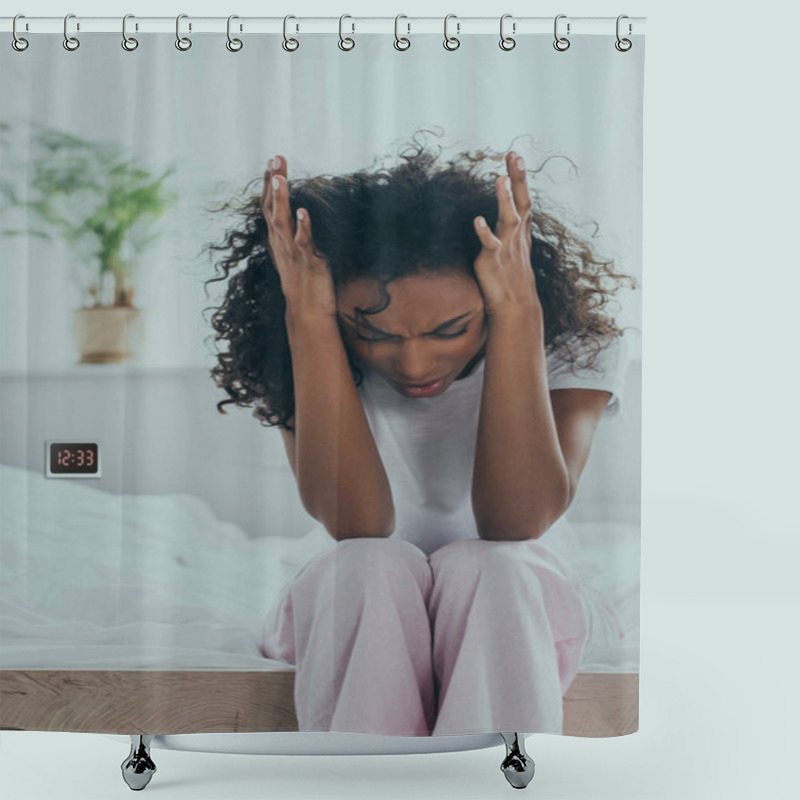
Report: 12:33
